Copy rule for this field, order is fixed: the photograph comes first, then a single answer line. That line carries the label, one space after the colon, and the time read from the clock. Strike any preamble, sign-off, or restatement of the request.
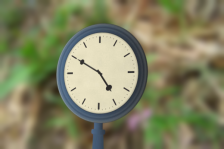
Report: 4:50
